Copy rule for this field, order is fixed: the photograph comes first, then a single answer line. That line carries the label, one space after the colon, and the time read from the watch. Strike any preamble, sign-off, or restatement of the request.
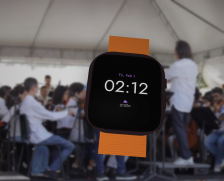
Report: 2:12
